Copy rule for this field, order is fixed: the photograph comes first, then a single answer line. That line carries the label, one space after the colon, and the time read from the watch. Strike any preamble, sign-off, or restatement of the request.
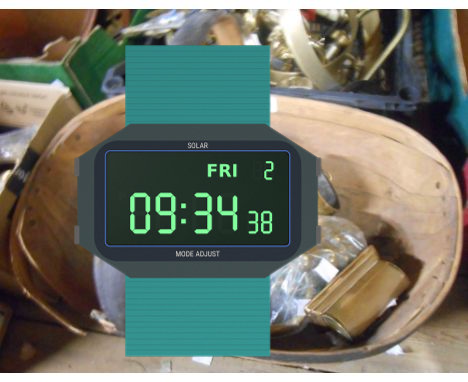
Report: 9:34:38
